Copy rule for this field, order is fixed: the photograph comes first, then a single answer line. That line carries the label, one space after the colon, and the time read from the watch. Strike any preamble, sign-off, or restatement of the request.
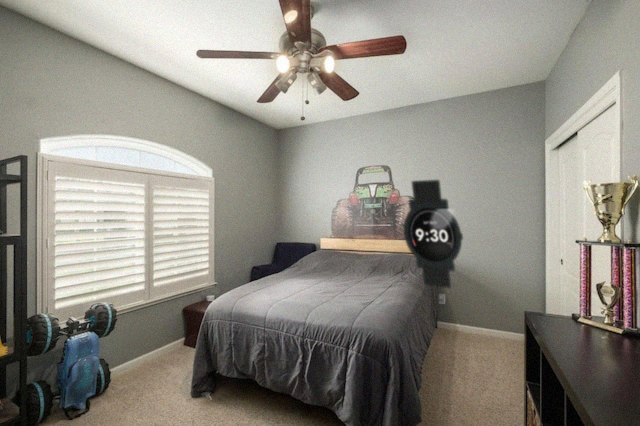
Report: 9:30
